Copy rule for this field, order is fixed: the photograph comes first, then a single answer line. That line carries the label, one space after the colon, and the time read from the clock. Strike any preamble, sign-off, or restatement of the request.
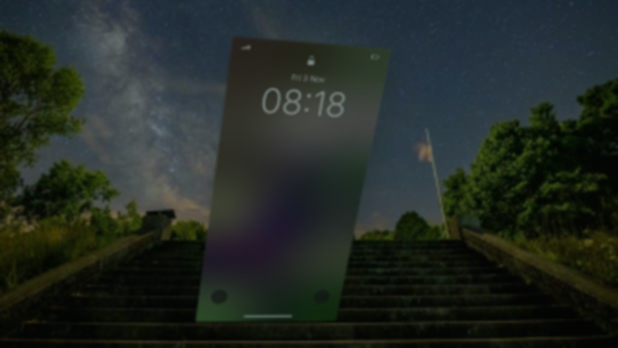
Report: 8:18
